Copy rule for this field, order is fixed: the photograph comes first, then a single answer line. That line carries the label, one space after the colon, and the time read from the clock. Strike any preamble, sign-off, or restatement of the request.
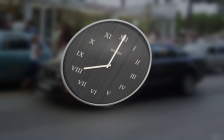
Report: 8:00
